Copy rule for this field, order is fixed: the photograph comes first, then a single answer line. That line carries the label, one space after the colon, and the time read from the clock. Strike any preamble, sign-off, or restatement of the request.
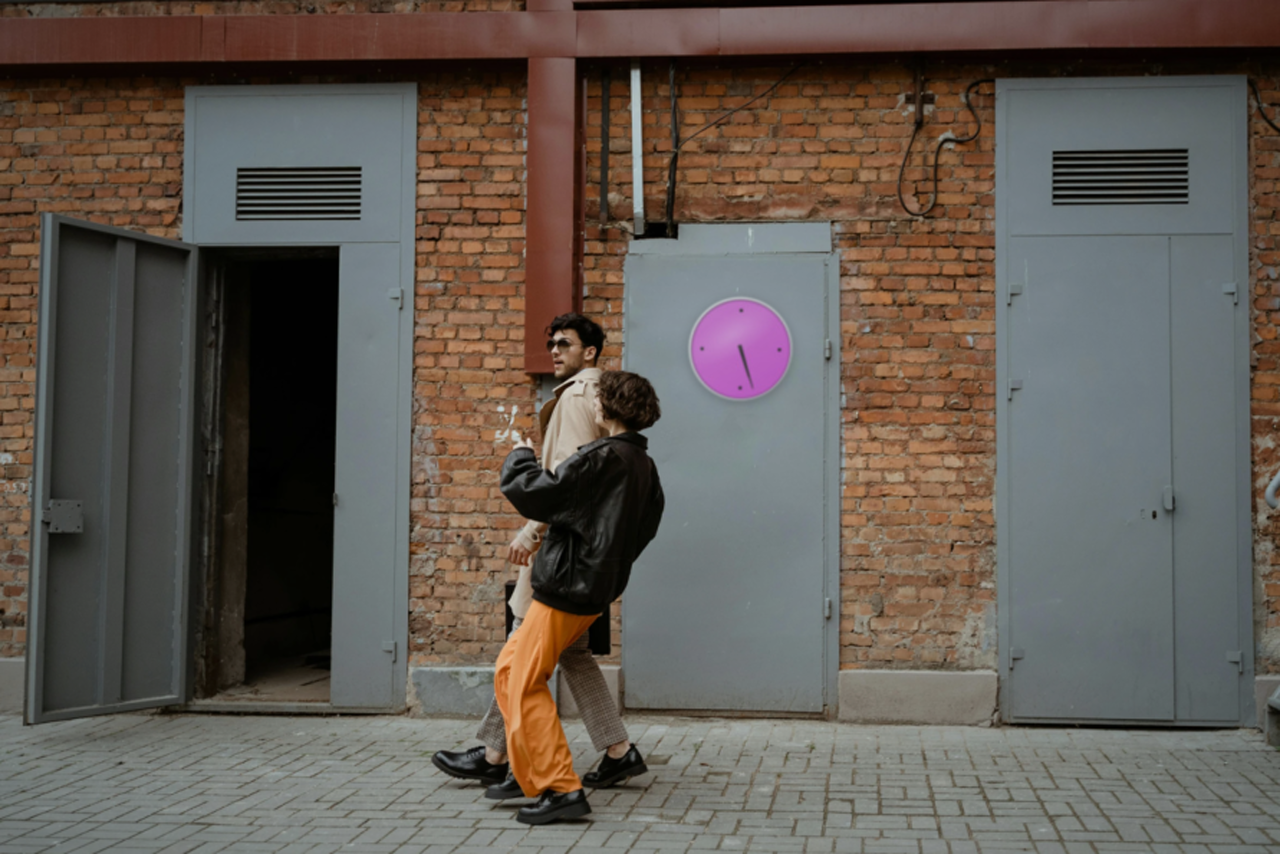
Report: 5:27
